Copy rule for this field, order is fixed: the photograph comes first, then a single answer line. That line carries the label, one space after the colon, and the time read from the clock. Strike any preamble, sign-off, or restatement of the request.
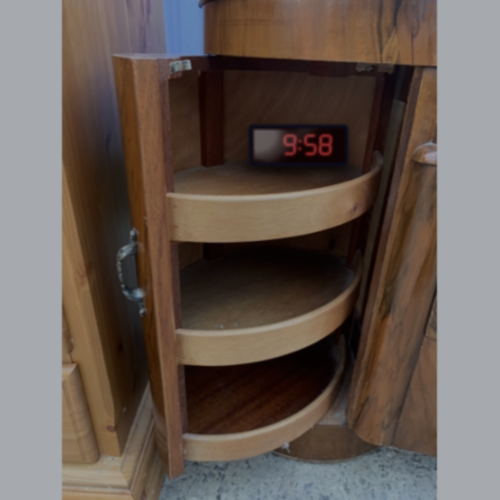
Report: 9:58
